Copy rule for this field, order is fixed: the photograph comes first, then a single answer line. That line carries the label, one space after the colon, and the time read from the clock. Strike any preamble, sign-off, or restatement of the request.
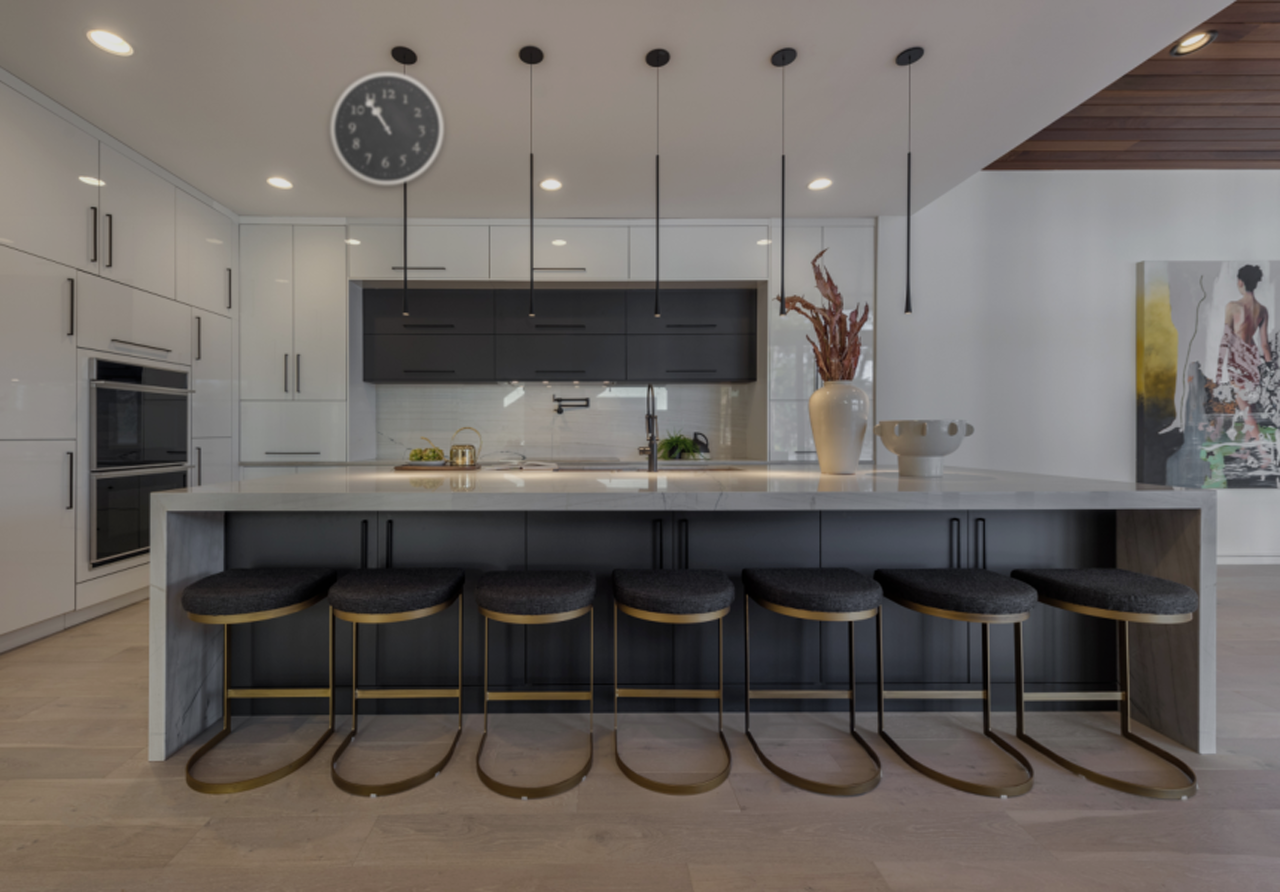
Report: 10:54
